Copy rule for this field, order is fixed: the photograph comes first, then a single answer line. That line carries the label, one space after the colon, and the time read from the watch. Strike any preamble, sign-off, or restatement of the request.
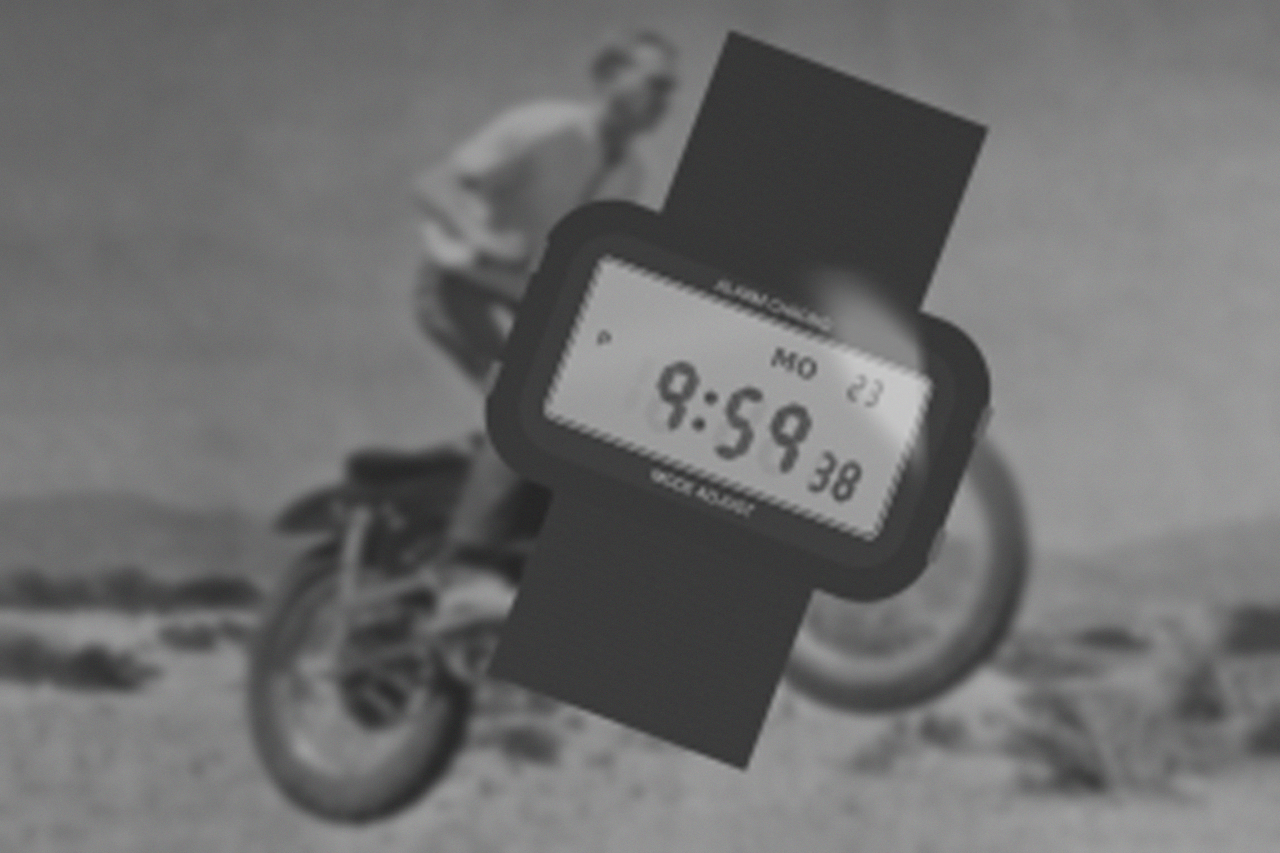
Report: 9:59:38
